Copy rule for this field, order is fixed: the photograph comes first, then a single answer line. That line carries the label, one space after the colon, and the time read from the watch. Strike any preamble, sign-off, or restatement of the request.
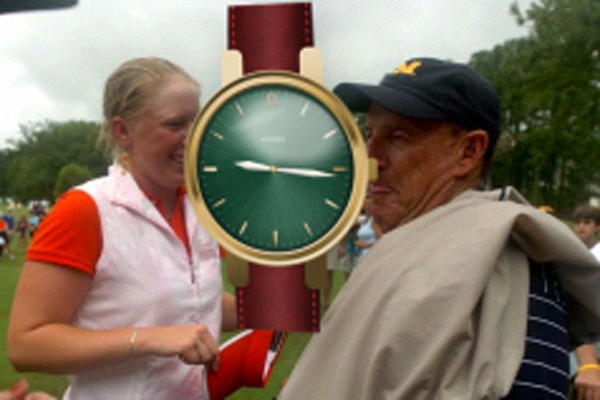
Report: 9:16
